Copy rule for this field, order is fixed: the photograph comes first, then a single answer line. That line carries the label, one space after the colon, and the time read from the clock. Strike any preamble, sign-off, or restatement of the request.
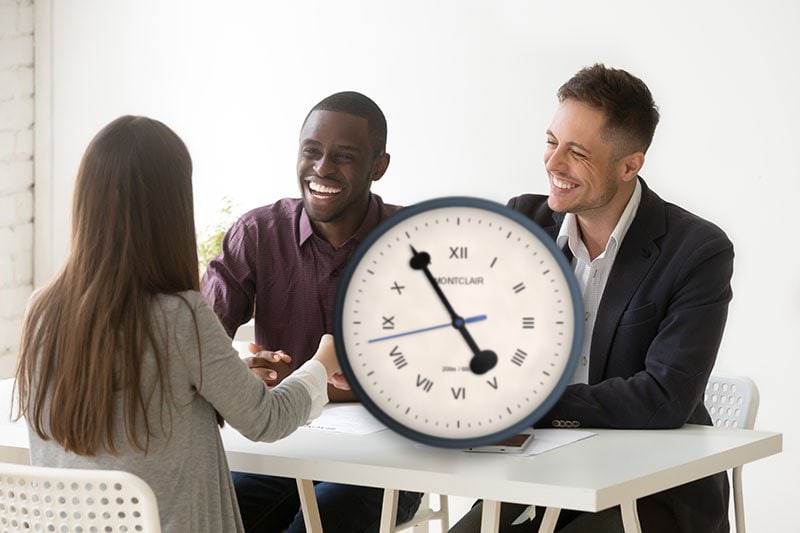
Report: 4:54:43
